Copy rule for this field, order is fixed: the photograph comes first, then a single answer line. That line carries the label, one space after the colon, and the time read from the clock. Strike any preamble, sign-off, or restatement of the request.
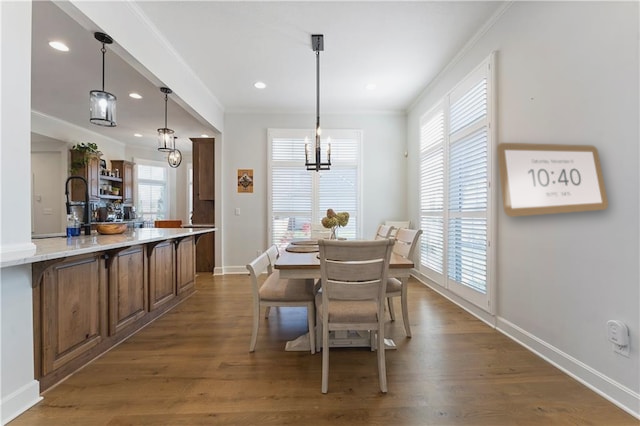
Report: 10:40
